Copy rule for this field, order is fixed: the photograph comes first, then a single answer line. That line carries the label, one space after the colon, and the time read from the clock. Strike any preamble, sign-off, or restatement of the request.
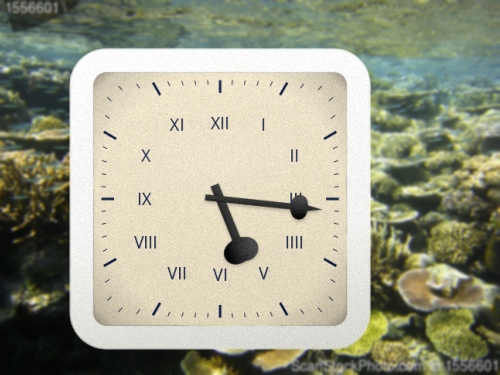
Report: 5:16
